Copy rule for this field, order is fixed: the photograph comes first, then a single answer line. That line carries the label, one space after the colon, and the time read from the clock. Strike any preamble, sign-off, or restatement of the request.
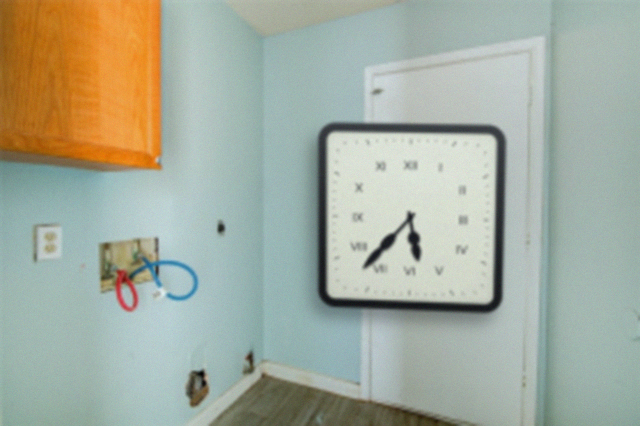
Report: 5:37
